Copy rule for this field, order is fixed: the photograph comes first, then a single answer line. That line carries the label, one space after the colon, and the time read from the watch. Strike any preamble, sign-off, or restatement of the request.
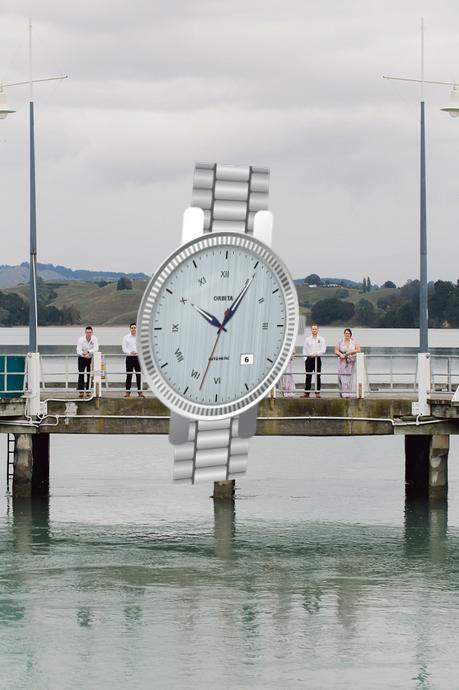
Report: 10:05:33
